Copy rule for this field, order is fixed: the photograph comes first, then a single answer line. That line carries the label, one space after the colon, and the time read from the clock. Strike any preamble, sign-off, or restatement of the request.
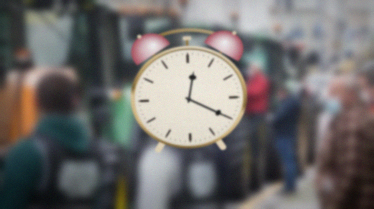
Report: 12:20
